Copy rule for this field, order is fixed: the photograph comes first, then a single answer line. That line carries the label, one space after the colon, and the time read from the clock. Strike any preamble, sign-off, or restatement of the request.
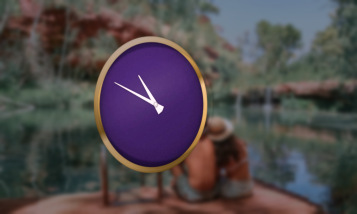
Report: 10:49
